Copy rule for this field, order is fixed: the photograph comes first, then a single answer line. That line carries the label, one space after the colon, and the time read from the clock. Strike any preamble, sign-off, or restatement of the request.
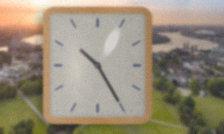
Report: 10:25
